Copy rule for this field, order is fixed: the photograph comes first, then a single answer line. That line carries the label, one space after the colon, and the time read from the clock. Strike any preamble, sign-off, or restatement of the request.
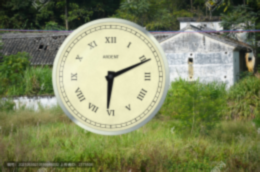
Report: 6:11
